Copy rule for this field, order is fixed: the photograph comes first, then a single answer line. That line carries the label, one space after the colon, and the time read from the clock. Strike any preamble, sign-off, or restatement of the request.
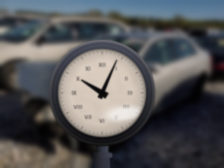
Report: 10:04
